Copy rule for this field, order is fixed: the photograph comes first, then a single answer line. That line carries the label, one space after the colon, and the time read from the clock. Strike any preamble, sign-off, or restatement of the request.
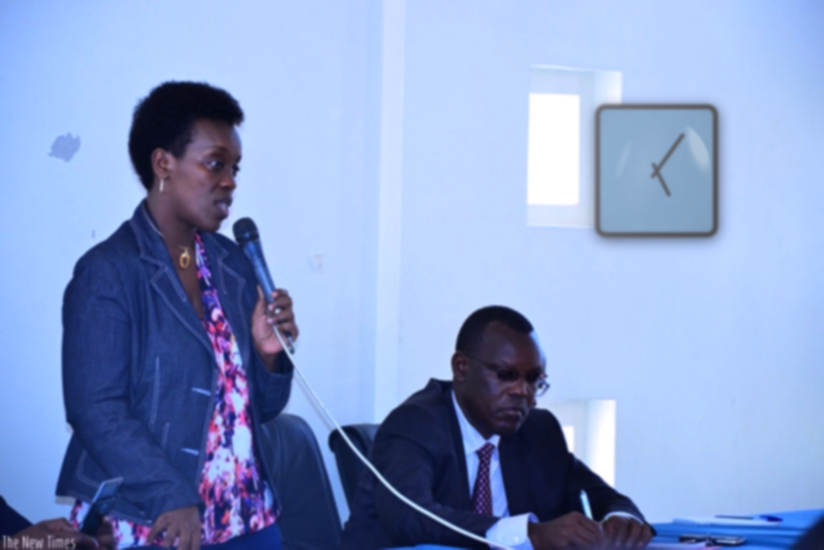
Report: 5:06
